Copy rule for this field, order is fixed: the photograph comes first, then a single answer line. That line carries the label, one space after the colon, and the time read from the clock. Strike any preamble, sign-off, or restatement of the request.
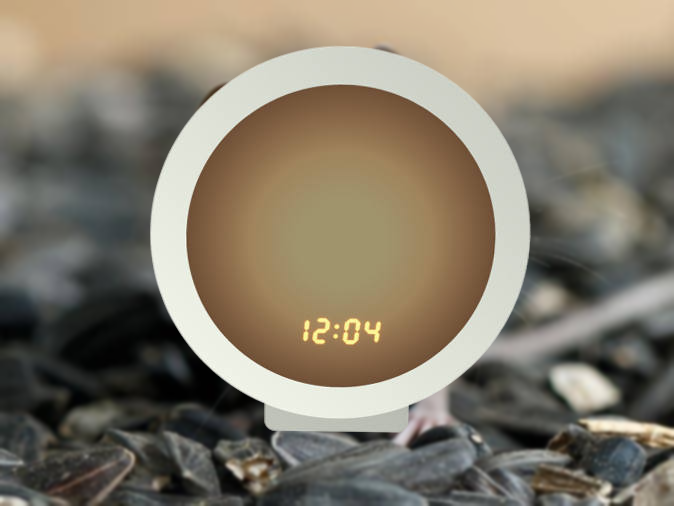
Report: 12:04
